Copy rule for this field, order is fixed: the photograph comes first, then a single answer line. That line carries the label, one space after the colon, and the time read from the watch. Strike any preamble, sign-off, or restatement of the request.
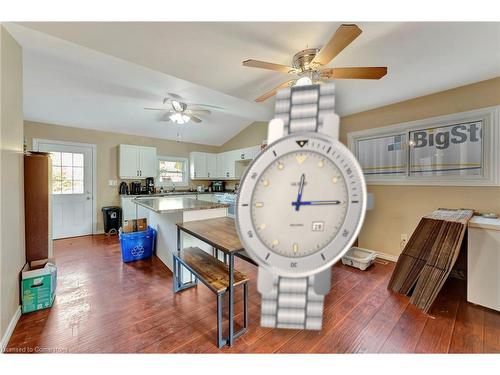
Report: 12:15
